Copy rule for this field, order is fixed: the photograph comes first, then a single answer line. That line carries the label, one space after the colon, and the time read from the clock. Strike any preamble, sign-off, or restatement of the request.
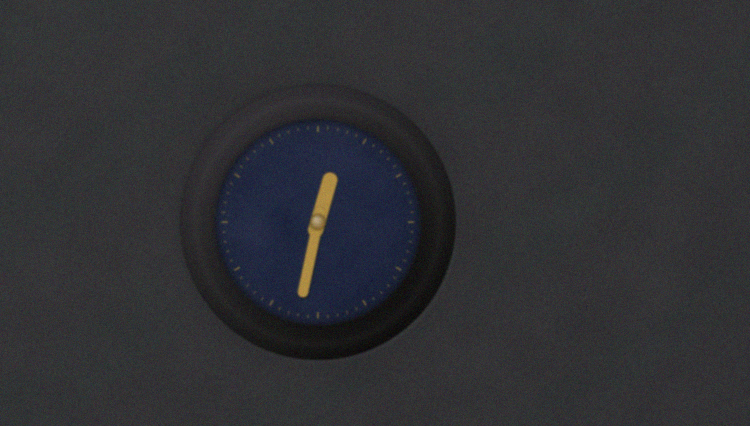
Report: 12:32
